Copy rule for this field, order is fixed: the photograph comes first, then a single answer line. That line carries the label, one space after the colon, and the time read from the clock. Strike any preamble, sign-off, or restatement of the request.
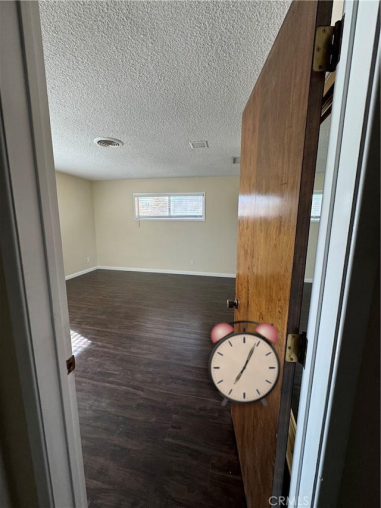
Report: 7:04
